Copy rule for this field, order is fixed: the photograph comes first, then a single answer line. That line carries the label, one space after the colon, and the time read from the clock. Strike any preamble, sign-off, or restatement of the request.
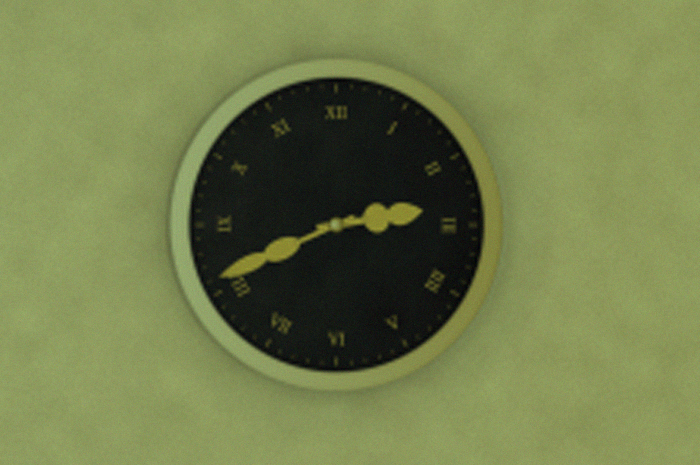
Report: 2:41
